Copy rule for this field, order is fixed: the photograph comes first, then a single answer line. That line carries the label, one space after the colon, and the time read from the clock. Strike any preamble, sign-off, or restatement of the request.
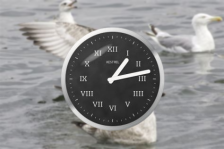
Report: 1:13
